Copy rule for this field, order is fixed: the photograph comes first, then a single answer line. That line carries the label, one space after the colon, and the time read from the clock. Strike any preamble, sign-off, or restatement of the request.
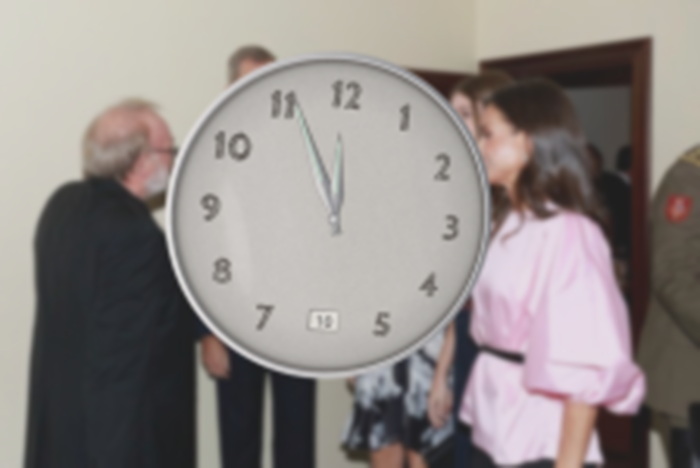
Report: 11:56
